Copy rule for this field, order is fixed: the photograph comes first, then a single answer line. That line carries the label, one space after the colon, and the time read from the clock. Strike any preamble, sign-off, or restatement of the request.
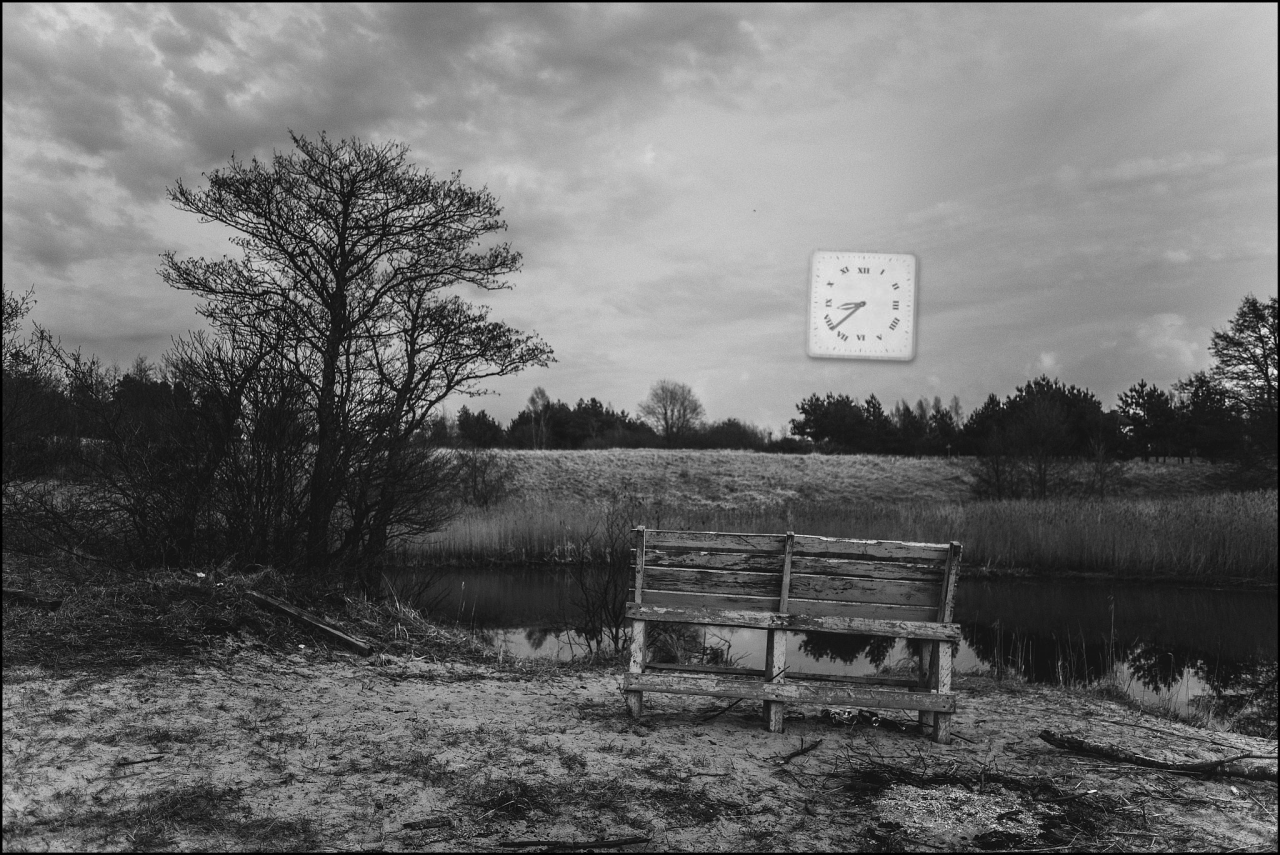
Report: 8:38
